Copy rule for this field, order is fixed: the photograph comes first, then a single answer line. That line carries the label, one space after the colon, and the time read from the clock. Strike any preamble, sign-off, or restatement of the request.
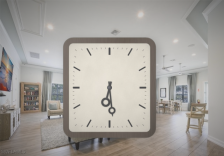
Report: 6:29
